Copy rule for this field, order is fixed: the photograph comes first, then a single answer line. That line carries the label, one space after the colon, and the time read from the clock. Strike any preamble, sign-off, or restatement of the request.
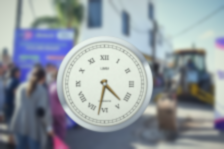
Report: 4:32
